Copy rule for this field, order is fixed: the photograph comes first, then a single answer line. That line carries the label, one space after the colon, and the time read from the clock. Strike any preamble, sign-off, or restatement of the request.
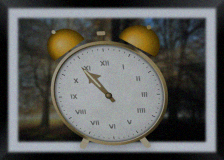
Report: 10:54
